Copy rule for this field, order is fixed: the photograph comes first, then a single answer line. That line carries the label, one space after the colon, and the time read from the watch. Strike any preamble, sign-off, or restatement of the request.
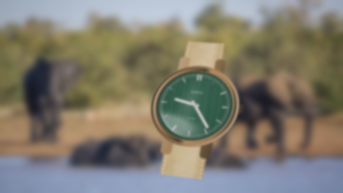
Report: 9:24
